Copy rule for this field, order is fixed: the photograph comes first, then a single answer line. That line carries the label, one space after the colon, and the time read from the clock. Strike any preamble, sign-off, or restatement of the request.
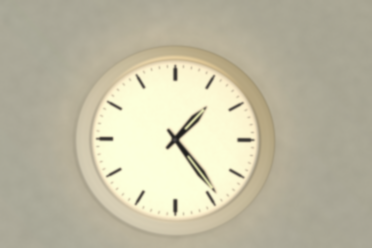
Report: 1:24
